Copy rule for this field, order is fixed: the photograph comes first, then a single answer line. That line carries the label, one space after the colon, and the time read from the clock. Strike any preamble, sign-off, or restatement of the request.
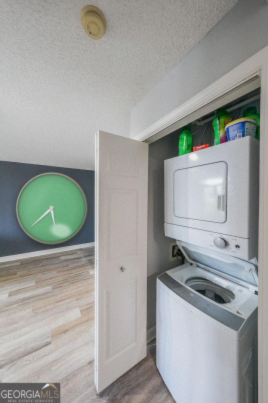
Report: 5:38
